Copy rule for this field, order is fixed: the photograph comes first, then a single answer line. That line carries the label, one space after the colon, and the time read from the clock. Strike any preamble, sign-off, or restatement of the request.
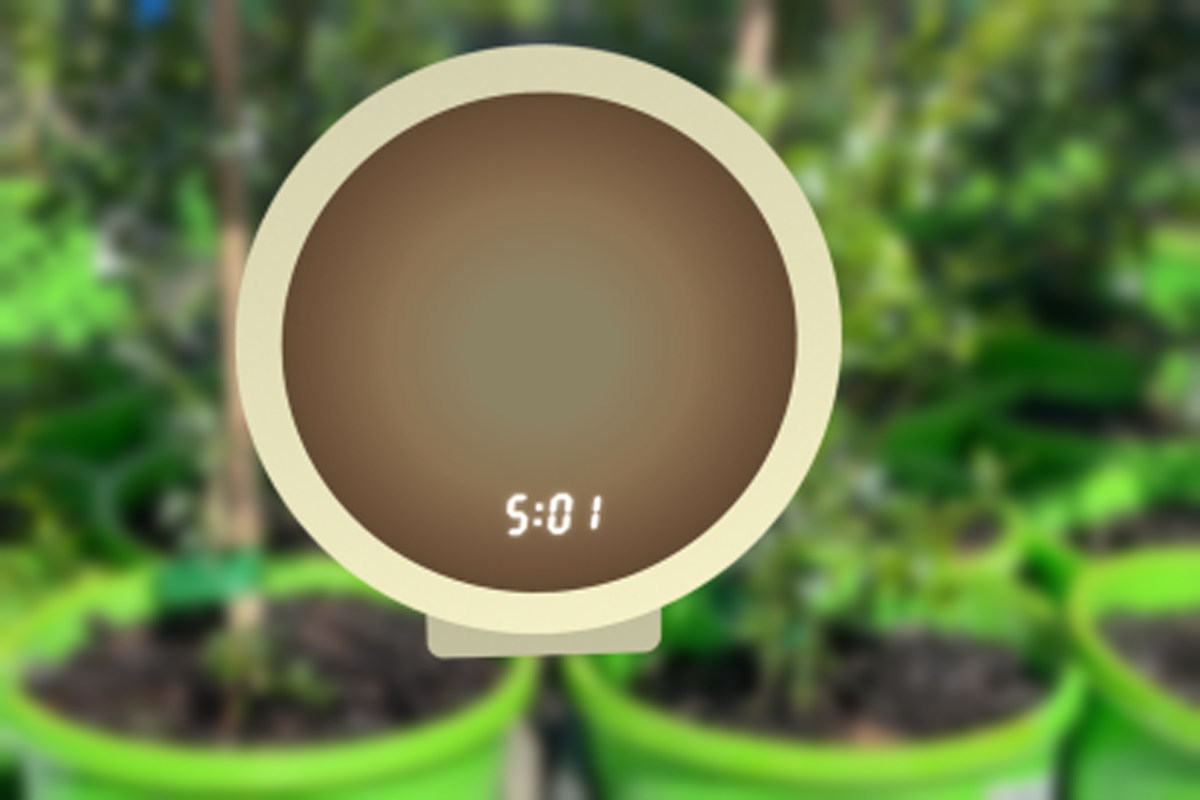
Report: 5:01
